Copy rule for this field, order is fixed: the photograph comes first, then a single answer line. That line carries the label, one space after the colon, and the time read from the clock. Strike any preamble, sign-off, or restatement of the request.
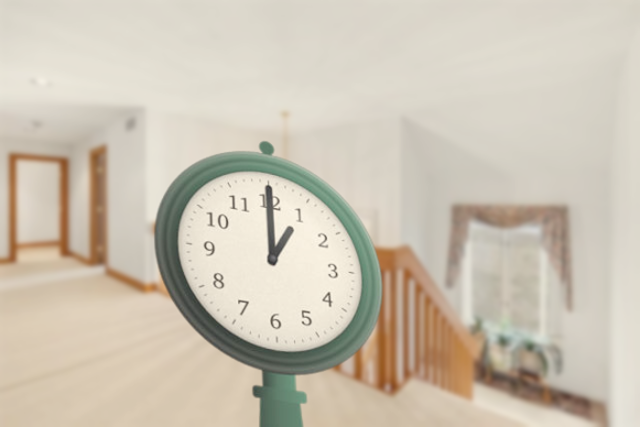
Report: 1:00
